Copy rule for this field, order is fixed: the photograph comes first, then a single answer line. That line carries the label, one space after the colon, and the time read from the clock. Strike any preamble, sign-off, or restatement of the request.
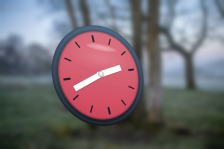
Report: 2:42
